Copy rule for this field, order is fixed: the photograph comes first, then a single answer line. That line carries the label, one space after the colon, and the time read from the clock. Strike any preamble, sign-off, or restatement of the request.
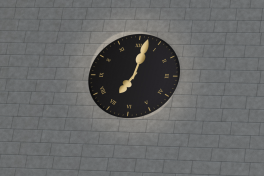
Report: 7:02
